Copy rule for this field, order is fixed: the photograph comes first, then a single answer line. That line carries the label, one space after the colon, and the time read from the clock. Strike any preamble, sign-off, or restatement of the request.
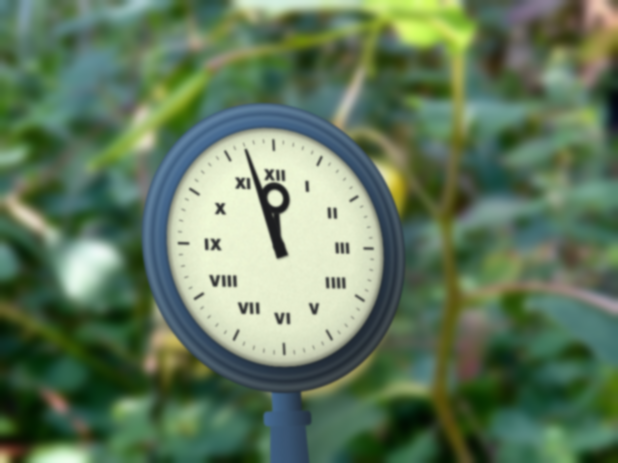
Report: 11:57
